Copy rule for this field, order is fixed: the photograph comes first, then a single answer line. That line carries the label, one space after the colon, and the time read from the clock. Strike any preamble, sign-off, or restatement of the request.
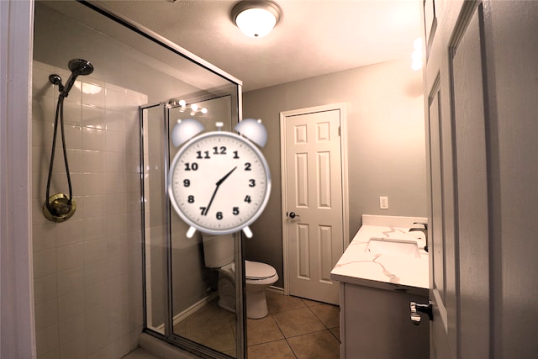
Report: 1:34
